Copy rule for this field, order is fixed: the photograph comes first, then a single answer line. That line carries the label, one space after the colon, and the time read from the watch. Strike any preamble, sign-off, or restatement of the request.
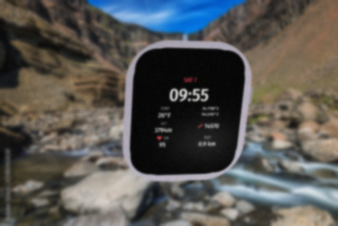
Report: 9:55
